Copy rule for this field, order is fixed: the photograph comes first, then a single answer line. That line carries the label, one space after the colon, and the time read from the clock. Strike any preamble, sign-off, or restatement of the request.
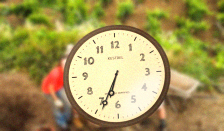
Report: 6:34
